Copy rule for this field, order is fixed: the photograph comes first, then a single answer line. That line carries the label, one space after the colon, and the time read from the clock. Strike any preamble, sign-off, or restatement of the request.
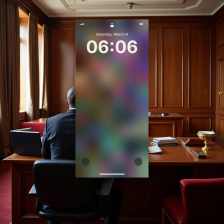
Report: 6:06
